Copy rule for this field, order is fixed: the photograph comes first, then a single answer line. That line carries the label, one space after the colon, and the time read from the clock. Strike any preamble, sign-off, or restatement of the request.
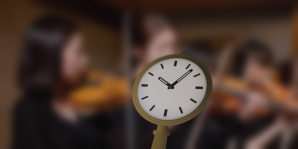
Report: 10:07
